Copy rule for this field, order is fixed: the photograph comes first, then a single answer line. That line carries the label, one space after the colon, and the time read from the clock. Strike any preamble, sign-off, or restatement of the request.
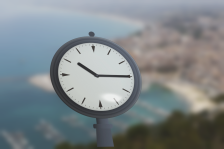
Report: 10:15
